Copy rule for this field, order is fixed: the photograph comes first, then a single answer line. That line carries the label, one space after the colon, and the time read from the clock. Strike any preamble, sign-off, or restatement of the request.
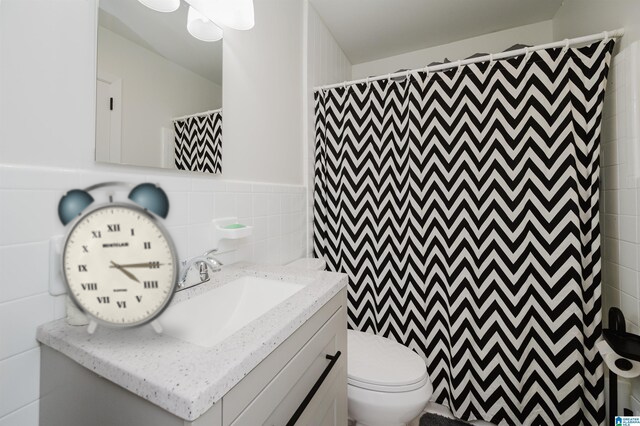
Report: 4:15
